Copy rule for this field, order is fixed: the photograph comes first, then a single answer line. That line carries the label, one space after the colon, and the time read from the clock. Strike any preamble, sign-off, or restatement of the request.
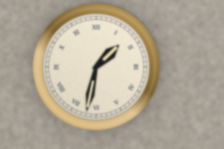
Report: 1:32
